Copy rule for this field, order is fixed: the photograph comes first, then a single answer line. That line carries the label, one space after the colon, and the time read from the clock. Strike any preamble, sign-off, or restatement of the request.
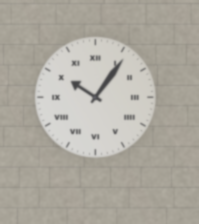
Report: 10:06
